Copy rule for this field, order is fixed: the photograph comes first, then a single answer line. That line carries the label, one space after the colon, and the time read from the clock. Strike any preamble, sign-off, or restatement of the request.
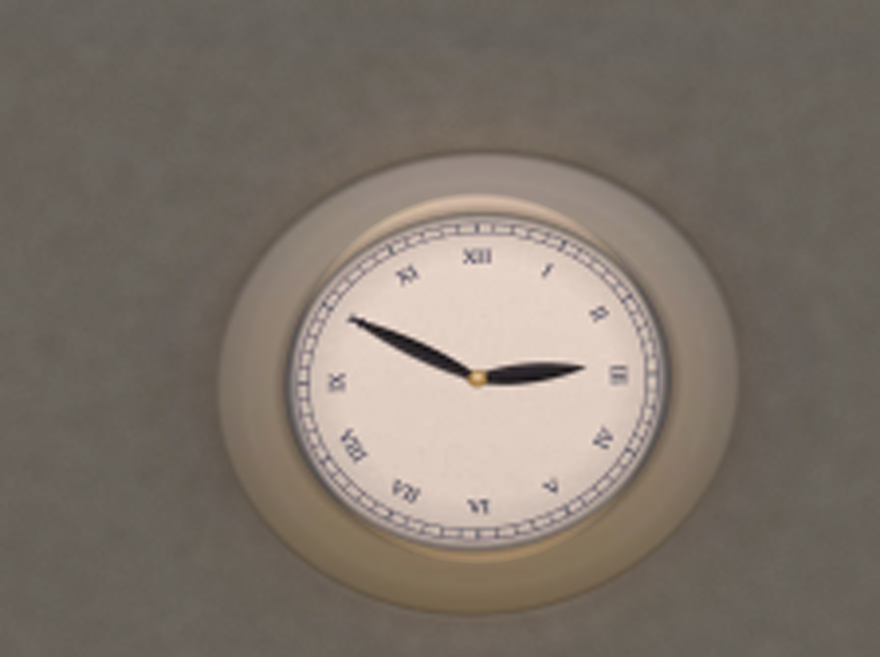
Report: 2:50
